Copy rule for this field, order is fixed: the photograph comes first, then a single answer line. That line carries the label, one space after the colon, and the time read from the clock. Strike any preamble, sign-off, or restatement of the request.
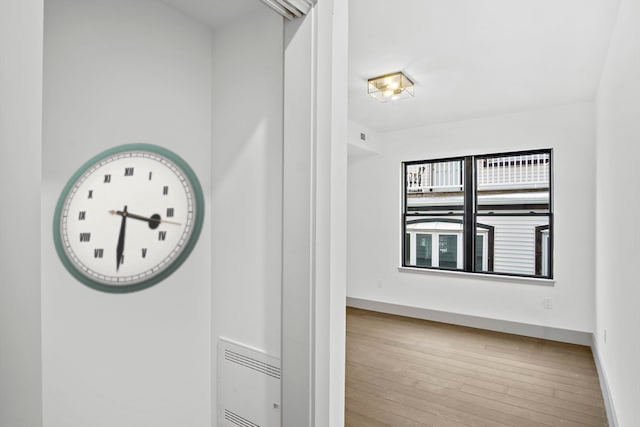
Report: 3:30:17
